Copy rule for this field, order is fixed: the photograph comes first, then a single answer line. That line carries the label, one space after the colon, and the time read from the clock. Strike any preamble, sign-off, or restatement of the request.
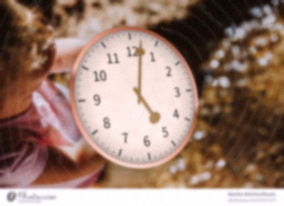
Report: 5:02
